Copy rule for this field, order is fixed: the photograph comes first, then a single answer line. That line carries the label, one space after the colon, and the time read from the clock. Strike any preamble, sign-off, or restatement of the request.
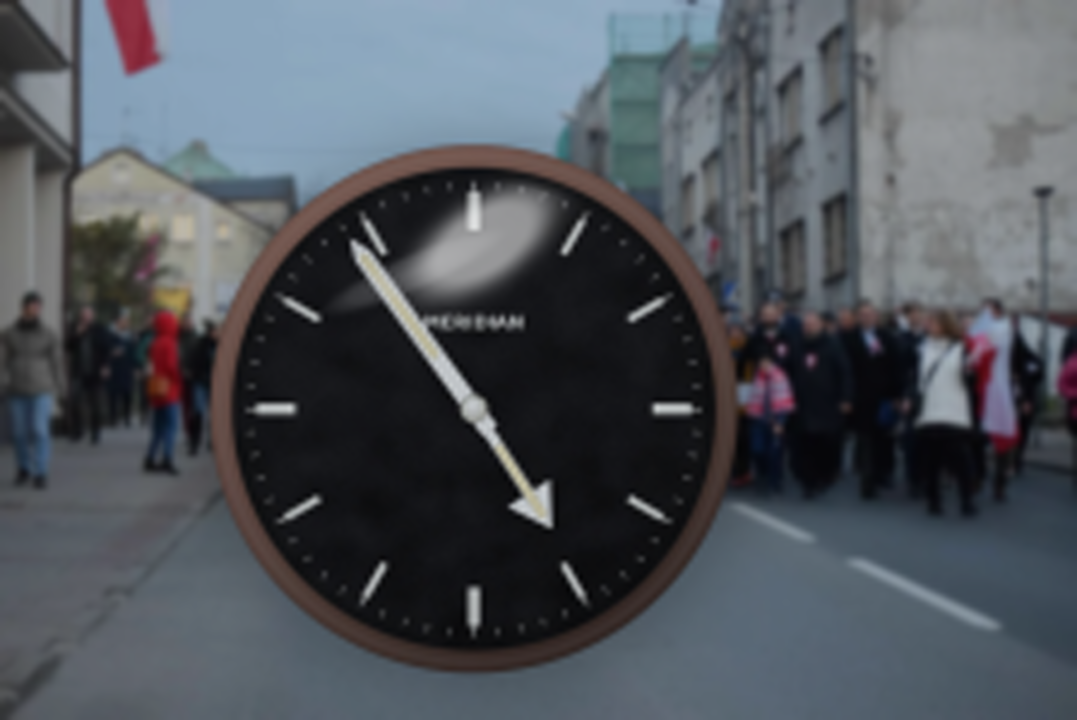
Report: 4:54
